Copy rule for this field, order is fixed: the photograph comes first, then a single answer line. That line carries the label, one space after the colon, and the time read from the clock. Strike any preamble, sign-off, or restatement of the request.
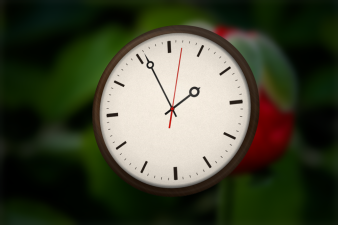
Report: 1:56:02
